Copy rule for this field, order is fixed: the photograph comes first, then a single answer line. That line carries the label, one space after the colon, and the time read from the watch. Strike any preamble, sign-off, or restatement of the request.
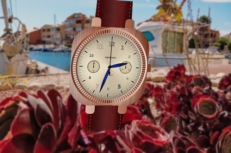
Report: 2:33
